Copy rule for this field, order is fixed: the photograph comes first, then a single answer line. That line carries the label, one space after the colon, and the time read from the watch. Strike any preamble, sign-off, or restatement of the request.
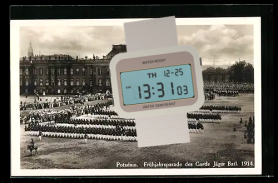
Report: 13:31:03
